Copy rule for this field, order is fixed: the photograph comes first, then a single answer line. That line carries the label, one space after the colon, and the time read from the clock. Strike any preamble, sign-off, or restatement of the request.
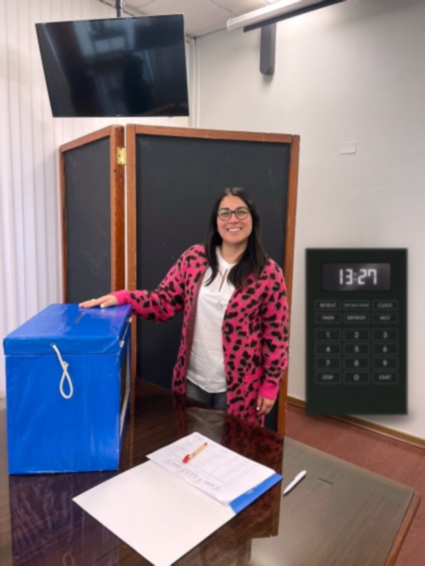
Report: 13:27
